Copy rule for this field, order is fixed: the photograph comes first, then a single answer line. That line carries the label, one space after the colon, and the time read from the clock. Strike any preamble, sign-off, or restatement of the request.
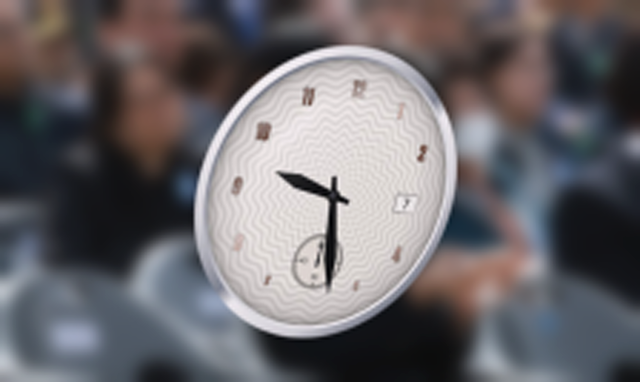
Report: 9:28
